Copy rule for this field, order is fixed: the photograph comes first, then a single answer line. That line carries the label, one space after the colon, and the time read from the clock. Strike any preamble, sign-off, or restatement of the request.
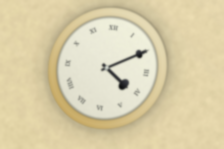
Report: 4:10
